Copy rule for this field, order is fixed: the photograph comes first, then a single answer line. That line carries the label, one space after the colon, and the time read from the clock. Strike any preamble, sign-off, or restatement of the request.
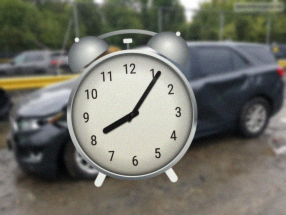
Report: 8:06
